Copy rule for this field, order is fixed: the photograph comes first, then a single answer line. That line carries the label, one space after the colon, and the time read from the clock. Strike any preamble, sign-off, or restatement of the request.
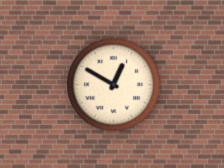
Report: 12:50
